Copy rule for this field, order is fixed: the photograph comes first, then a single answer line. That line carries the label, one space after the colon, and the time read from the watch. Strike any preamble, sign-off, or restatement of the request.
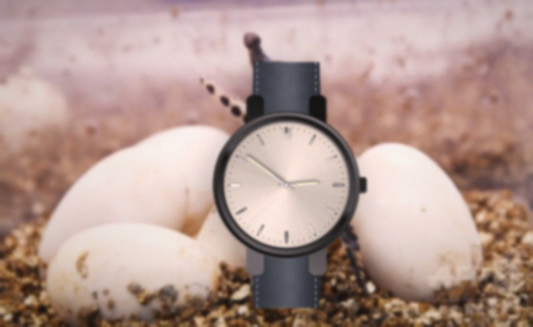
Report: 2:51
